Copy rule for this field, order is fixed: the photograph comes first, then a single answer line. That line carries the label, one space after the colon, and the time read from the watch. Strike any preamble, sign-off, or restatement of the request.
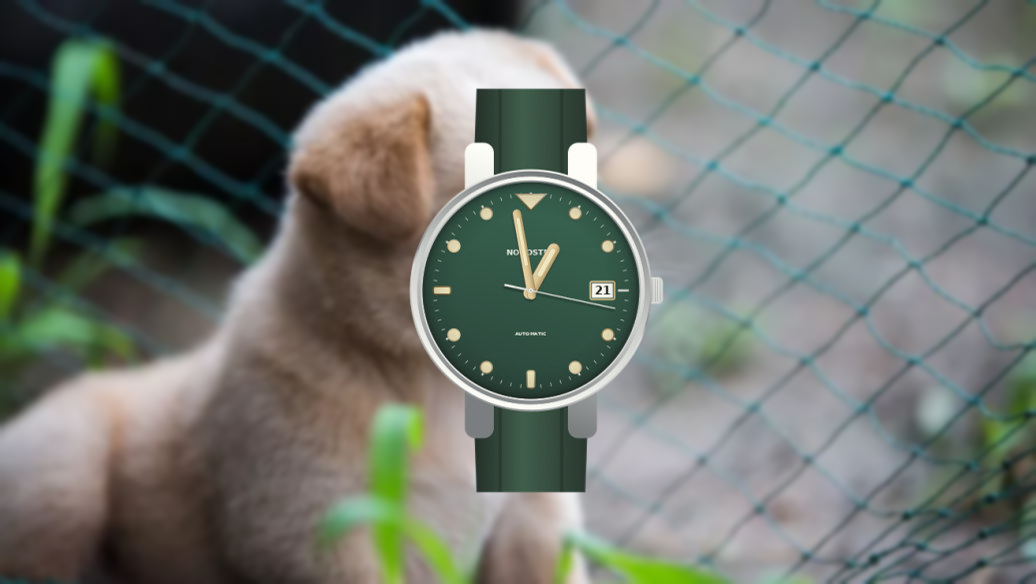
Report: 12:58:17
